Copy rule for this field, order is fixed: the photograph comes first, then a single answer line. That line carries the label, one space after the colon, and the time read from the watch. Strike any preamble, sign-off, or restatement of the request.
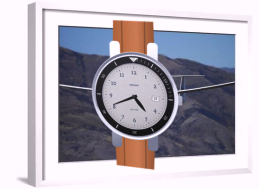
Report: 4:41
